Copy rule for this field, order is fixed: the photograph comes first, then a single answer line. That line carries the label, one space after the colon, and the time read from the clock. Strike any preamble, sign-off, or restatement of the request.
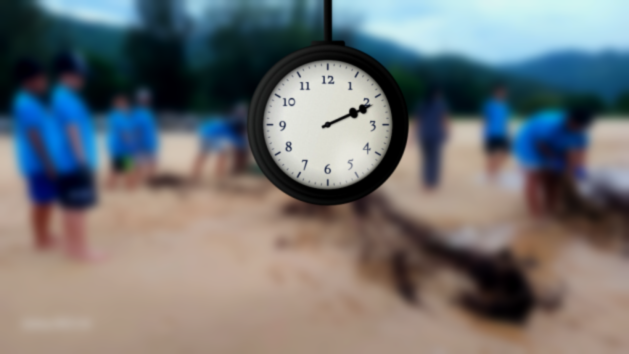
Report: 2:11
